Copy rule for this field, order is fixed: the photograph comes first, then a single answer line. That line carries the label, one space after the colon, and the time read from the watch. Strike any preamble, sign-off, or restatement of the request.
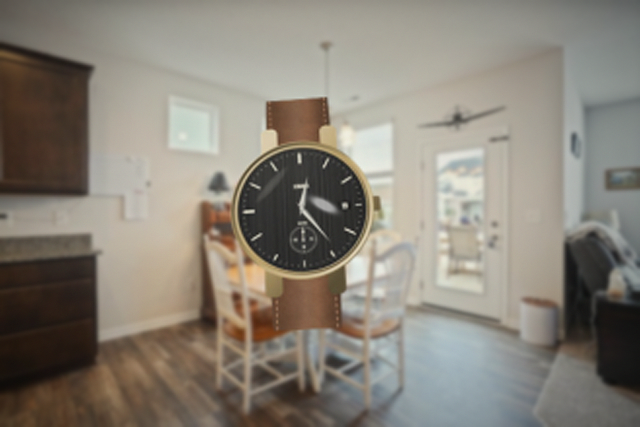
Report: 12:24
